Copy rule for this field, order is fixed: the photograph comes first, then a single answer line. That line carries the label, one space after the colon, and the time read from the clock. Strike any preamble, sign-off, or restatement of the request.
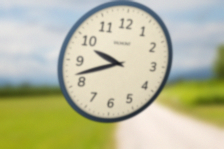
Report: 9:42
